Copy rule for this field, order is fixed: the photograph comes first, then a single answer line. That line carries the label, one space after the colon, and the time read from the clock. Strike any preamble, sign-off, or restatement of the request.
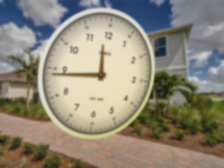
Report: 11:44
